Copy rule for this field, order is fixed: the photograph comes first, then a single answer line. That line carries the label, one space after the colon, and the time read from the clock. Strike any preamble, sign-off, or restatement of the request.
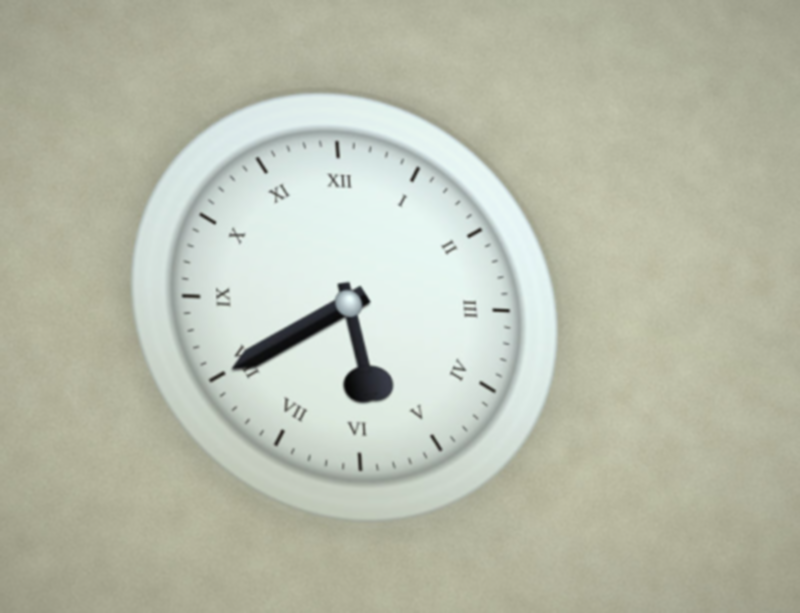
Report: 5:40
